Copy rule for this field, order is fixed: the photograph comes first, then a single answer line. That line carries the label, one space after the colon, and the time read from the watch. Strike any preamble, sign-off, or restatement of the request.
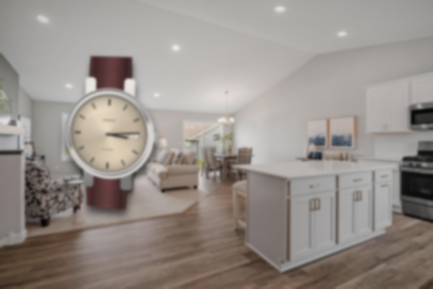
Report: 3:14
